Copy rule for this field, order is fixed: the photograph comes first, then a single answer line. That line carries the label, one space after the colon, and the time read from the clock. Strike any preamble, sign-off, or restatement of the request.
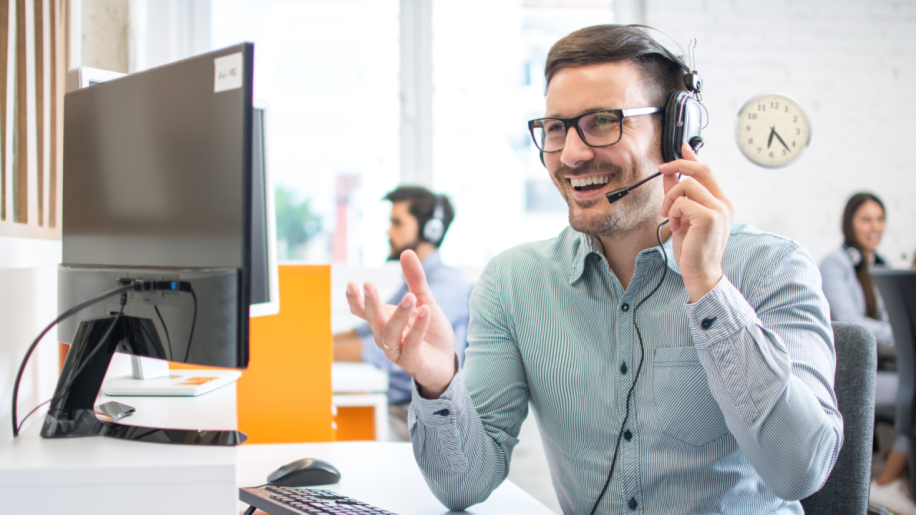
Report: 6:23
